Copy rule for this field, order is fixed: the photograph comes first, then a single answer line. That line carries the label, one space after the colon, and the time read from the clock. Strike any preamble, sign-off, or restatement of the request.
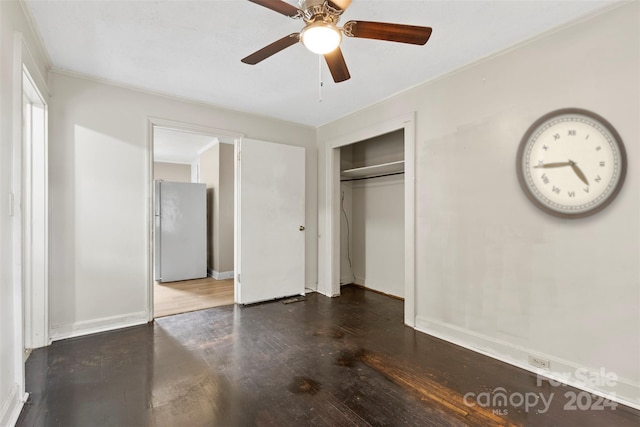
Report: 4:44
